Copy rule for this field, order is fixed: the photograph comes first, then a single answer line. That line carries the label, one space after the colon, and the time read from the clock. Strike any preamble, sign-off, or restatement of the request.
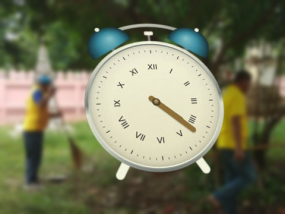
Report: 4:22
